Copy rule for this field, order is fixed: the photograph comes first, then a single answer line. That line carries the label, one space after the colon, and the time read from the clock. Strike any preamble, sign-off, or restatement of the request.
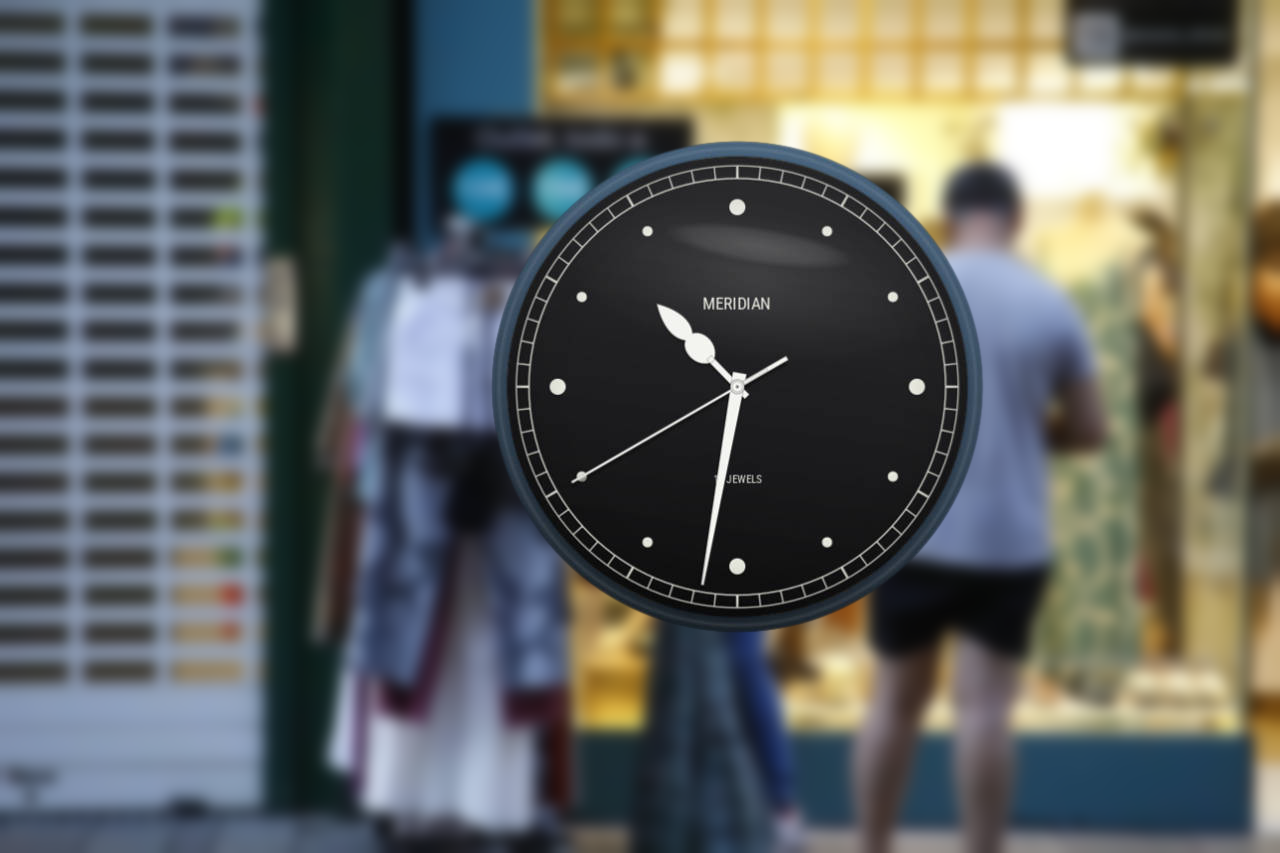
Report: 10:31:40
